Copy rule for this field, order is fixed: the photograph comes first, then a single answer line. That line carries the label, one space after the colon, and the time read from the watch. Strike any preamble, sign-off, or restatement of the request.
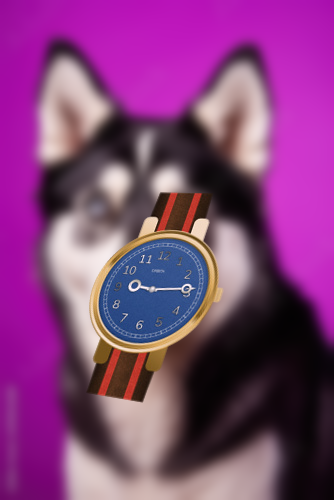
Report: 9:14
